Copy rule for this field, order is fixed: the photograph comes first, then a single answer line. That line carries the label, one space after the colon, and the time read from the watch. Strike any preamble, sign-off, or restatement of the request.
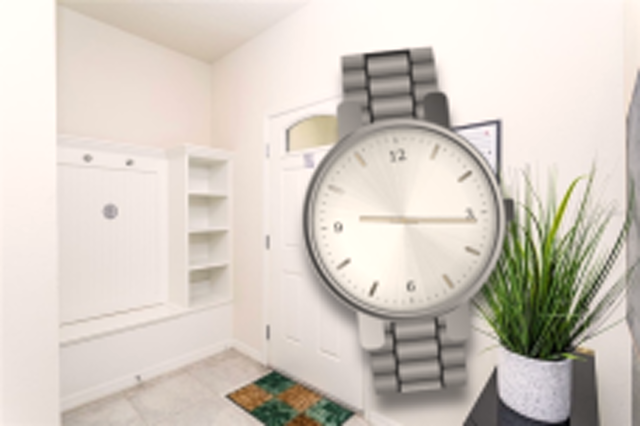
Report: 9:16
